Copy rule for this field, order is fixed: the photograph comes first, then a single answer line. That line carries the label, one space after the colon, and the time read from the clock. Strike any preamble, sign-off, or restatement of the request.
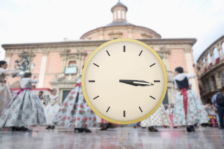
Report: 3:16
